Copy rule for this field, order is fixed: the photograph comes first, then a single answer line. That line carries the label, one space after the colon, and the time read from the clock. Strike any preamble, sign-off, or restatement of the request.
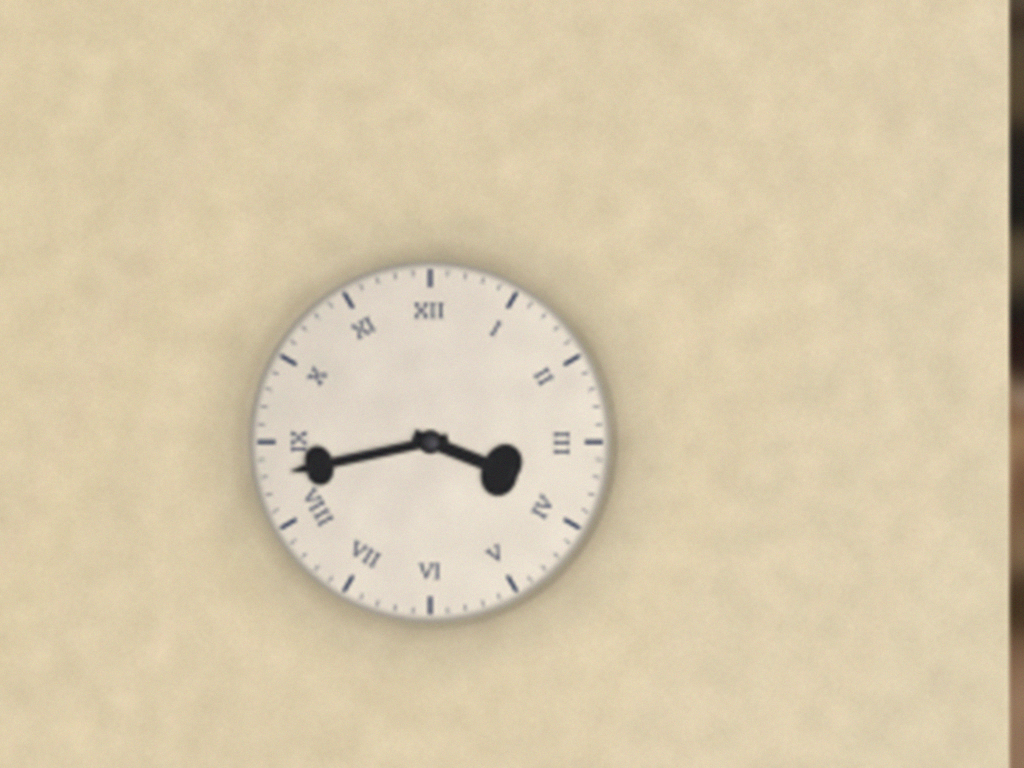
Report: 3:43
